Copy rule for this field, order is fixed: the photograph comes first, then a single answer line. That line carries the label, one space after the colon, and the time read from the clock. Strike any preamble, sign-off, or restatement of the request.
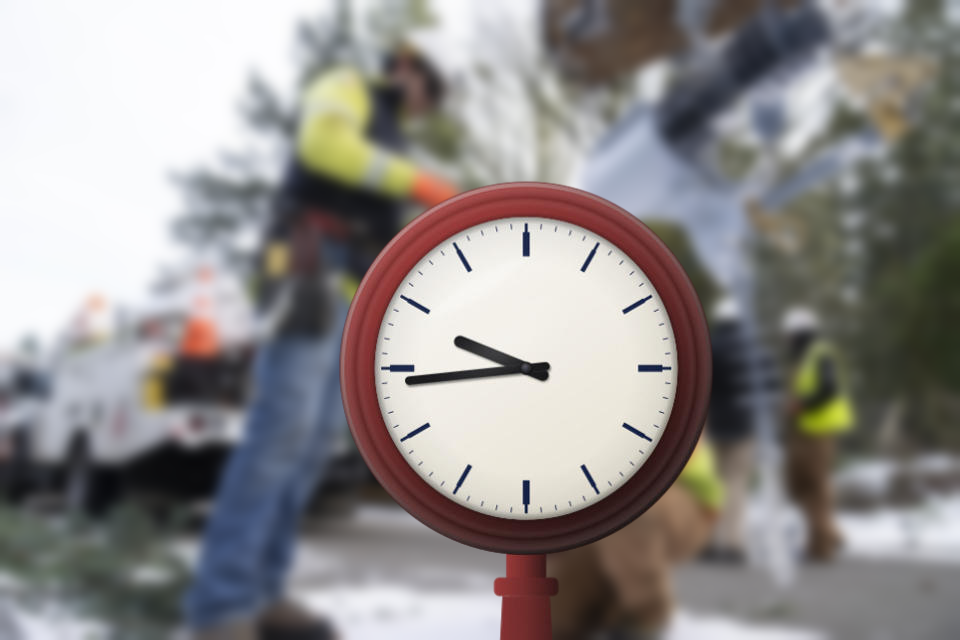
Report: 9:44
